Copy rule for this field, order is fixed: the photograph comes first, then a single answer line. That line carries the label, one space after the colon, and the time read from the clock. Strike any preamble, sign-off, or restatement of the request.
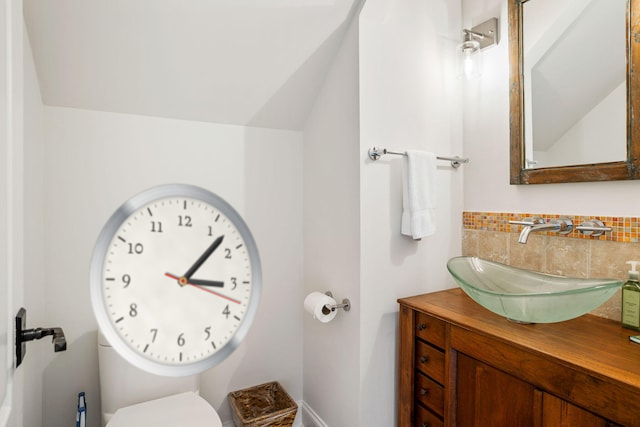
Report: 3:07:18
